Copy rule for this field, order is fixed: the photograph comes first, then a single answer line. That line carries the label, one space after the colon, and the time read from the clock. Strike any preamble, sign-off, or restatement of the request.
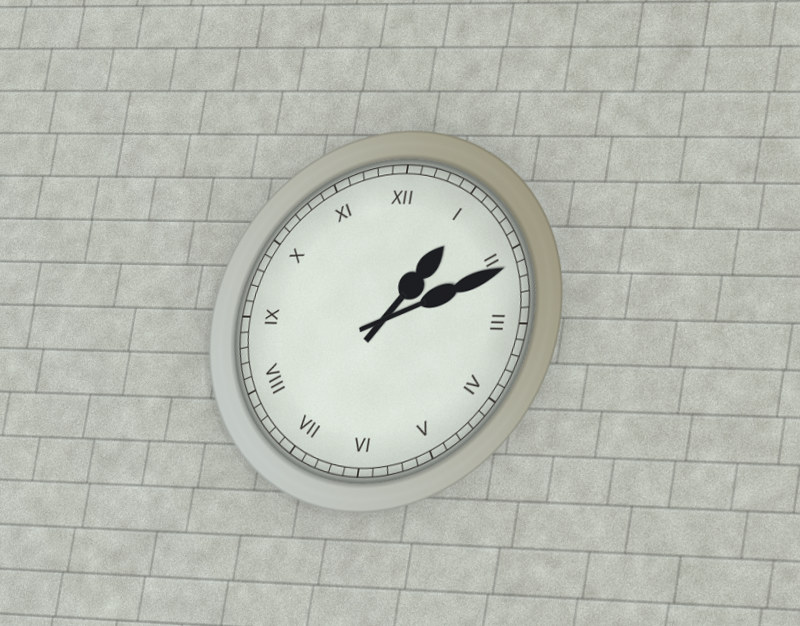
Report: 1:11
